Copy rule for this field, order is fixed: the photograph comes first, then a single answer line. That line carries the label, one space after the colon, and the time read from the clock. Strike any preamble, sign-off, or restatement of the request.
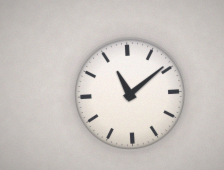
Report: 11:09
